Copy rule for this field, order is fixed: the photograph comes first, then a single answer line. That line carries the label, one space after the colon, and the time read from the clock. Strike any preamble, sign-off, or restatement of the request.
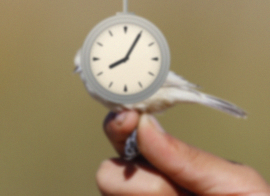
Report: 8:05
